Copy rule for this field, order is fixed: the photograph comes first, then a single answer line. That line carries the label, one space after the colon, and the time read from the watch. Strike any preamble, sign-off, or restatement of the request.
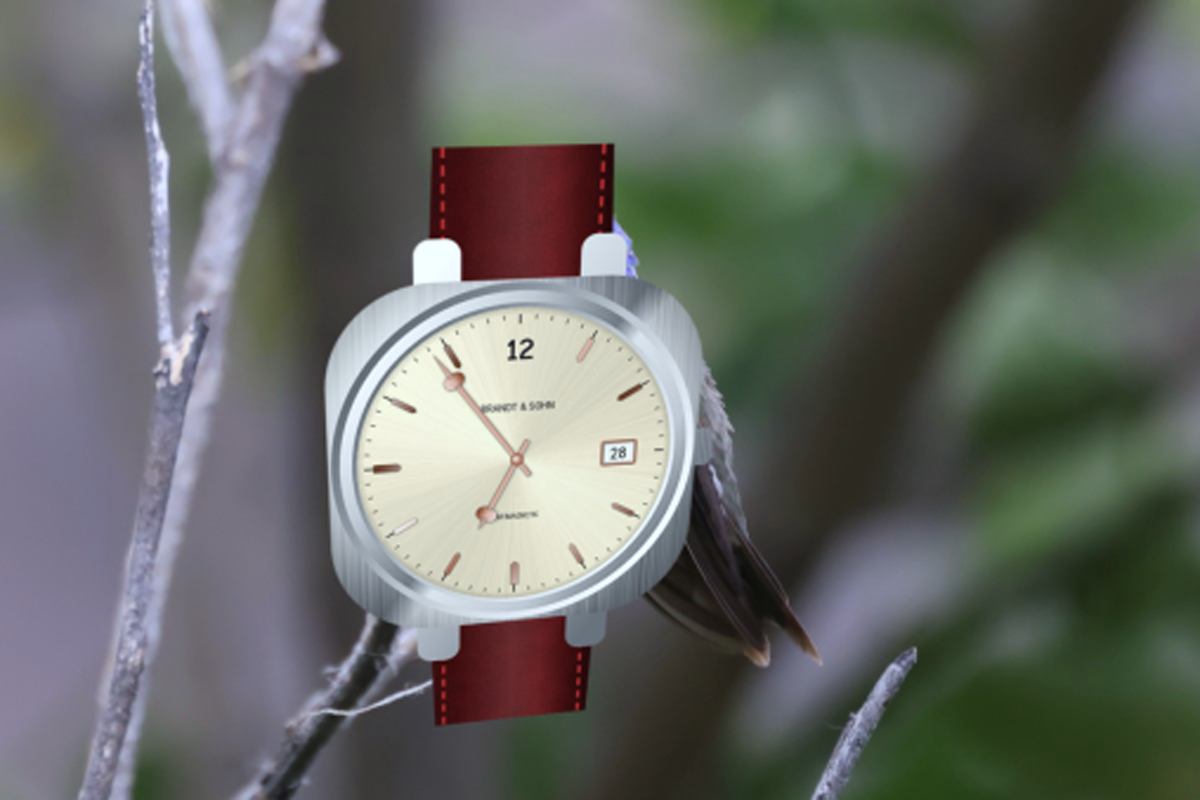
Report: 6:54
